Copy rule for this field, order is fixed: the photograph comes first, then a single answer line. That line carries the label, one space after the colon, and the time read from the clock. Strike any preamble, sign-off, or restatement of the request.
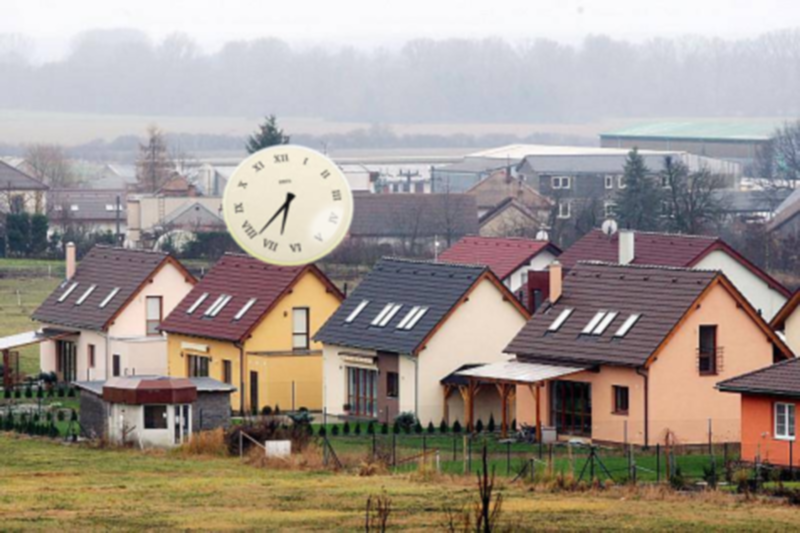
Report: 6:38
